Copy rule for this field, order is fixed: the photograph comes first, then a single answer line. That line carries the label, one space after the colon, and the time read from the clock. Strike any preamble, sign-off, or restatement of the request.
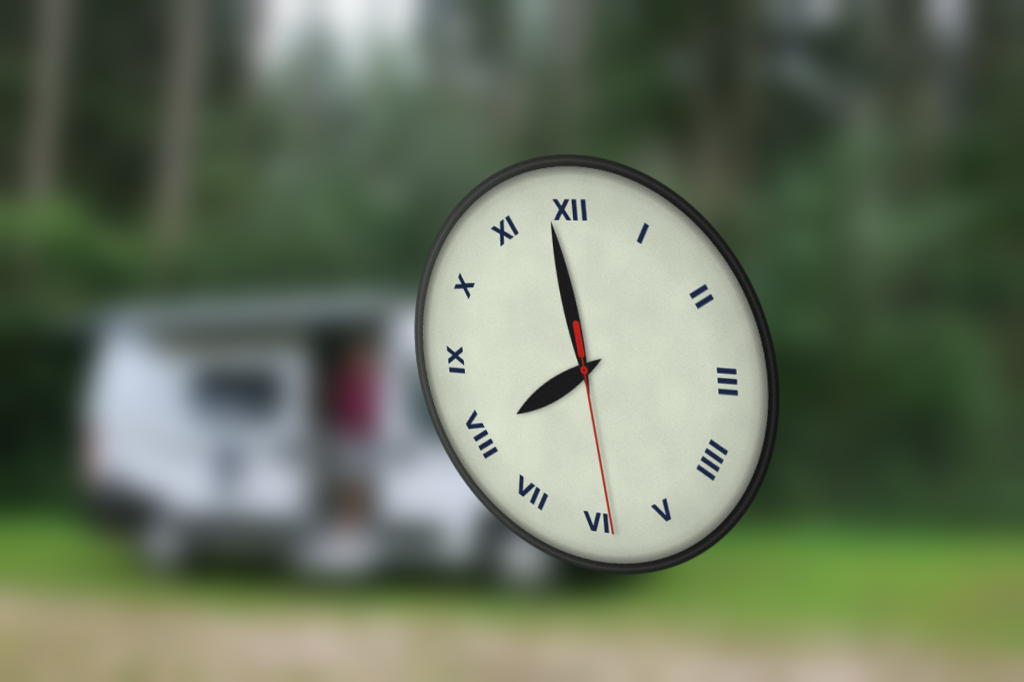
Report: 7:58:29
